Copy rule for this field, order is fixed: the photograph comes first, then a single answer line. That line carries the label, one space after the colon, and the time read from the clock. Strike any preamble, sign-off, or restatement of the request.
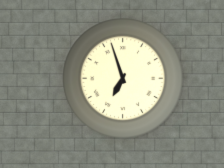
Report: 6:57
